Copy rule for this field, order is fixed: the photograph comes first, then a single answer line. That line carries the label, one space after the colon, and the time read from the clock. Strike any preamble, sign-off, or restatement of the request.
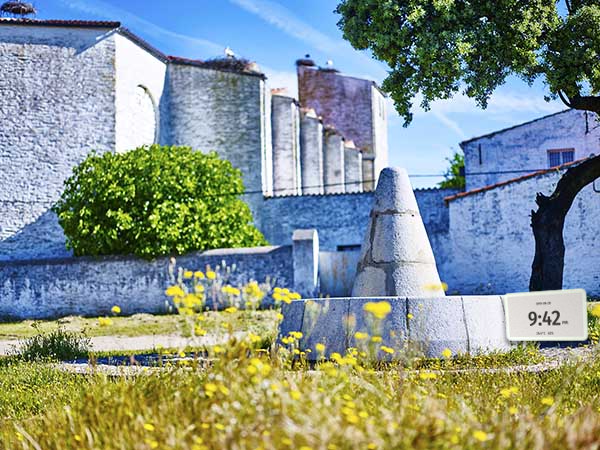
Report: 9:42
